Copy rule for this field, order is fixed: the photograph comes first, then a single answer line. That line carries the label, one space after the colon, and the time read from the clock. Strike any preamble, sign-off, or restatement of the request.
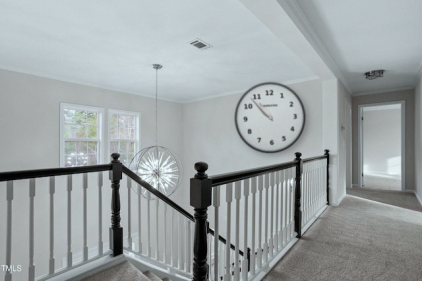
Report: 10:53
